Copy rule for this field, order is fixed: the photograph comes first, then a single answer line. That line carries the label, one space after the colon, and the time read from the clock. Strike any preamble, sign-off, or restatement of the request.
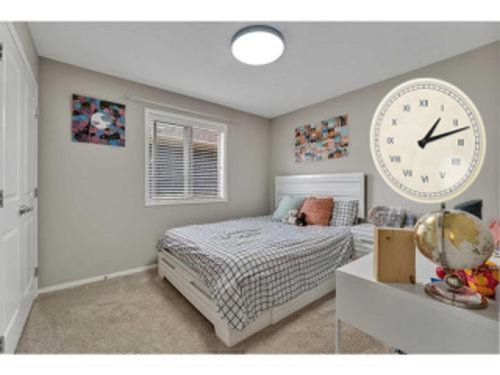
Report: 1:12
